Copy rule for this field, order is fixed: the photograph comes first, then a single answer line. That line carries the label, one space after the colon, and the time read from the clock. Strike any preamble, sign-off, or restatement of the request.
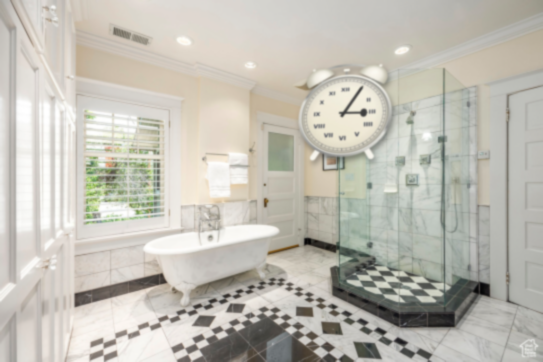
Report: 3:05
